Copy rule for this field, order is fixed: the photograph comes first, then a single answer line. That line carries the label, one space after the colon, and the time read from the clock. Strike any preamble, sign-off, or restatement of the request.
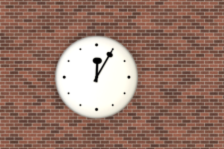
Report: 12:05
